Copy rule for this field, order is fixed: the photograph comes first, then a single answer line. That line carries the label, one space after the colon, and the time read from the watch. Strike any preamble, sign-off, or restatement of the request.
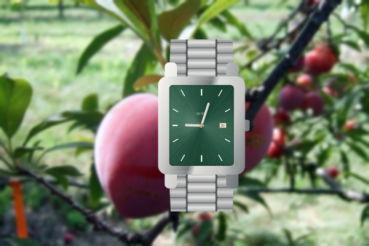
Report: 9:03
